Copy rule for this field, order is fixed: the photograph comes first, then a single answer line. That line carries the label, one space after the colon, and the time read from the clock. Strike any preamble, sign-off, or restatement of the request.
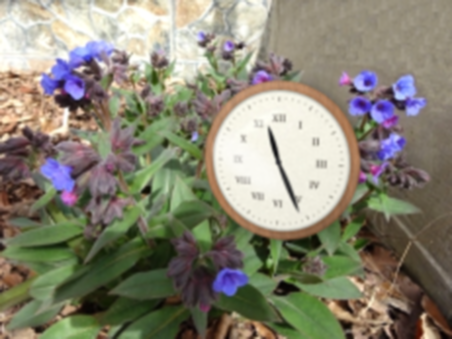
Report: 11:26
